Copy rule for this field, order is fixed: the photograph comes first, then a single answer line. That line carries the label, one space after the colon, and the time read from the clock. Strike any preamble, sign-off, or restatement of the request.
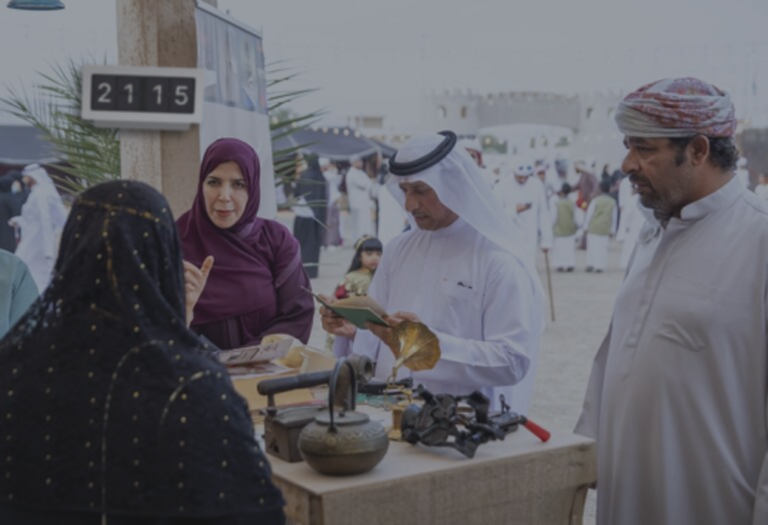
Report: 21:15
